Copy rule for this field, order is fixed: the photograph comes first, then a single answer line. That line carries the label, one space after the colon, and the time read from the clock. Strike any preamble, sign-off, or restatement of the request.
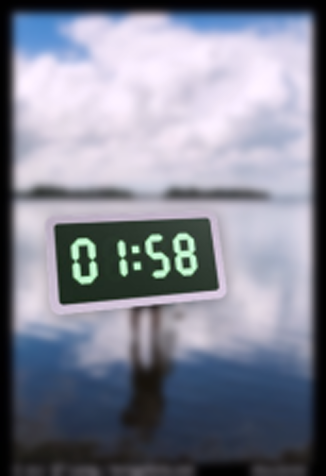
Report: 1:58
